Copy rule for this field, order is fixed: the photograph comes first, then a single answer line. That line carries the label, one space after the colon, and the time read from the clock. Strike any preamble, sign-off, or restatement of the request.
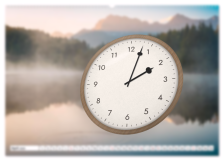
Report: 2:03
